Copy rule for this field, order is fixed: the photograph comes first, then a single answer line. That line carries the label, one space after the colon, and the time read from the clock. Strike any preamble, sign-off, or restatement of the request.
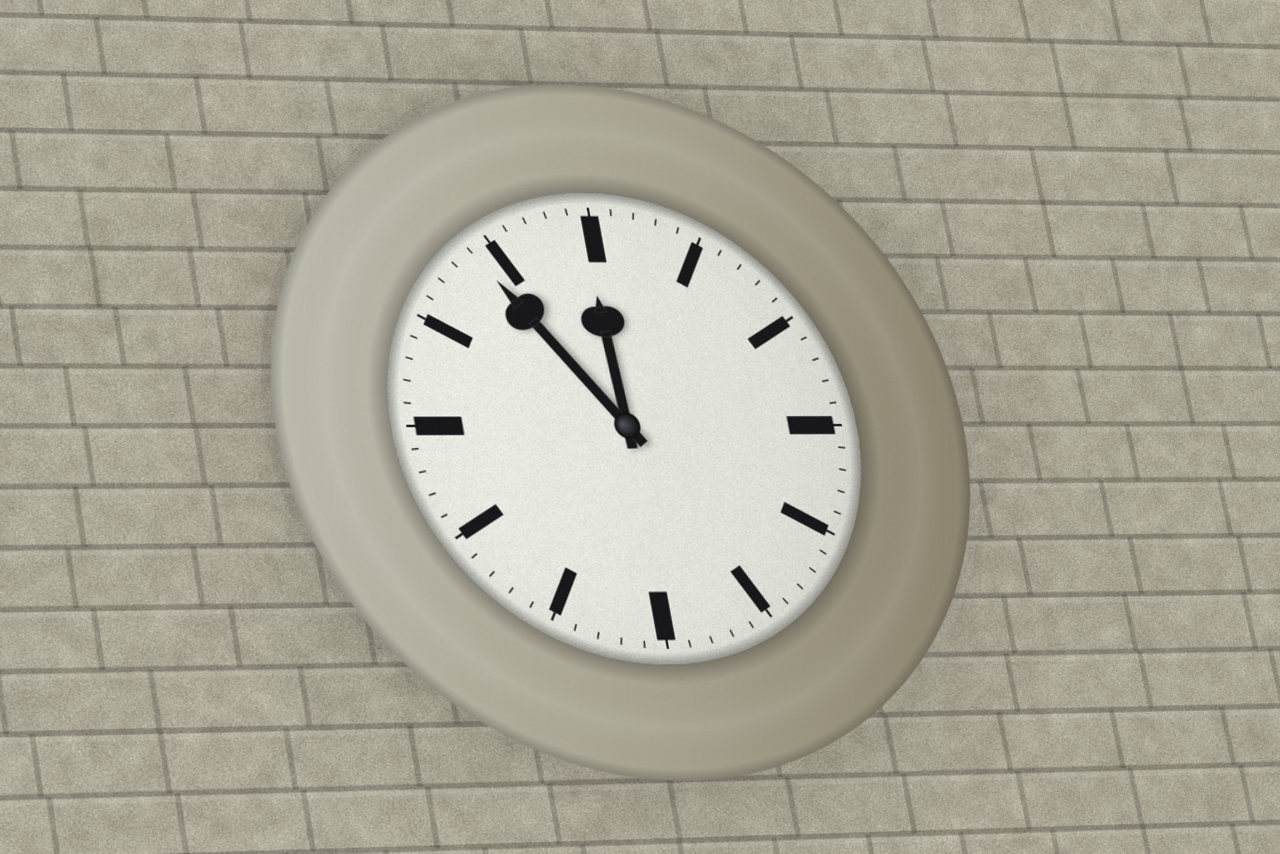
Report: 11:54
